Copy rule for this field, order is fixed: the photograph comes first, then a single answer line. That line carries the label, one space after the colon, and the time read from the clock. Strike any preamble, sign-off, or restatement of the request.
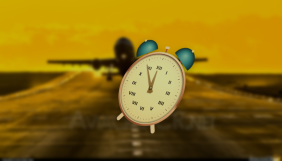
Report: 11:54
